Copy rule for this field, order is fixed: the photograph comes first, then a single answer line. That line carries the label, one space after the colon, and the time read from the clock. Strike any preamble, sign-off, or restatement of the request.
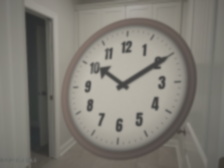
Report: 10:10
